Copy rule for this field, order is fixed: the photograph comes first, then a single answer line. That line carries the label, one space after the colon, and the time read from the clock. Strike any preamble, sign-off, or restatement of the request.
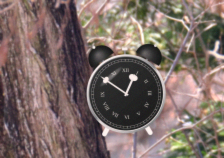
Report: 12:51
